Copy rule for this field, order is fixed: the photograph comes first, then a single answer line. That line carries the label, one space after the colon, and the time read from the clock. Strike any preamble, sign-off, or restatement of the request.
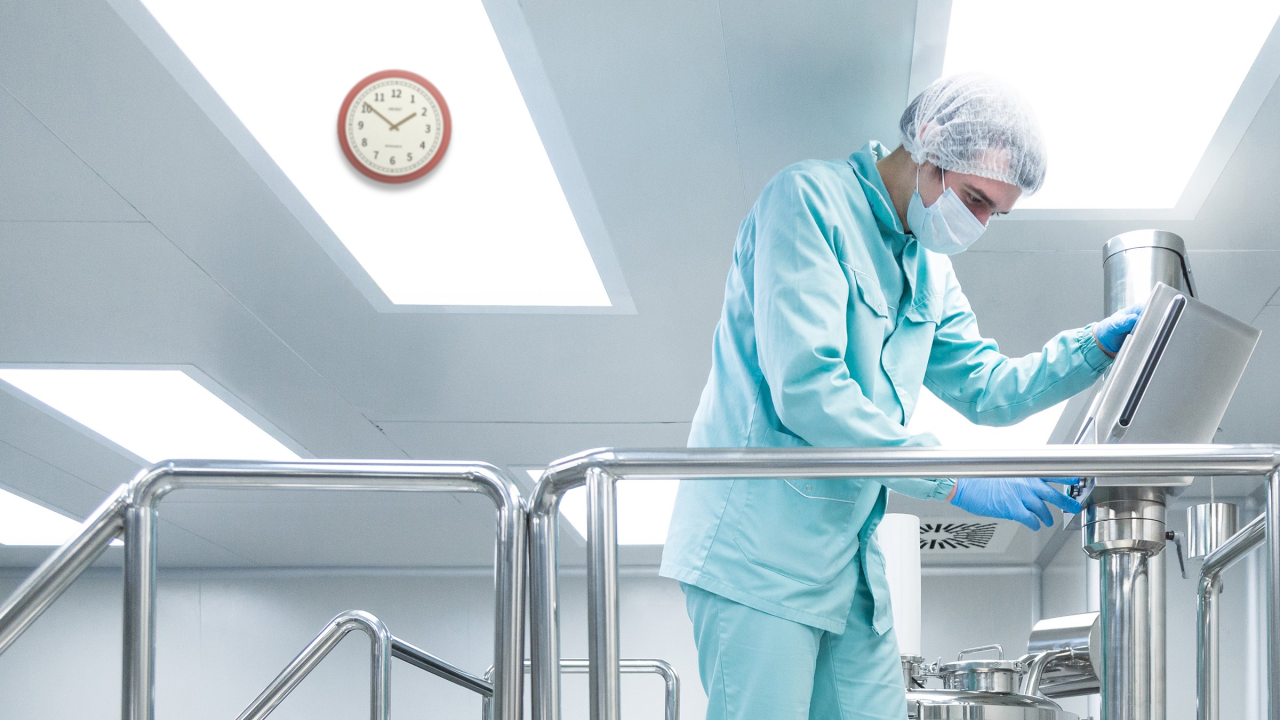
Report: 1:51
